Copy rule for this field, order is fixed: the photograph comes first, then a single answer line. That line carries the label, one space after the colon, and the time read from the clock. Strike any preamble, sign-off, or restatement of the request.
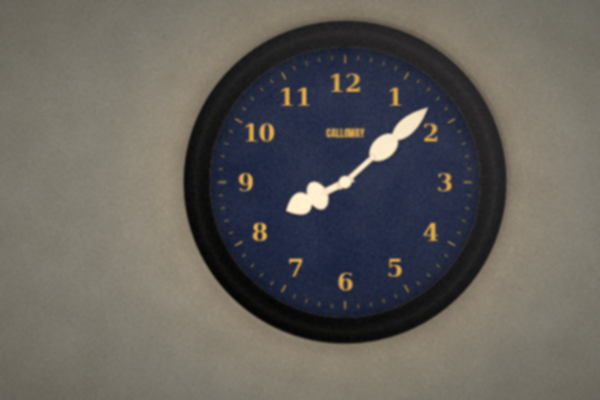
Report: 8:08
